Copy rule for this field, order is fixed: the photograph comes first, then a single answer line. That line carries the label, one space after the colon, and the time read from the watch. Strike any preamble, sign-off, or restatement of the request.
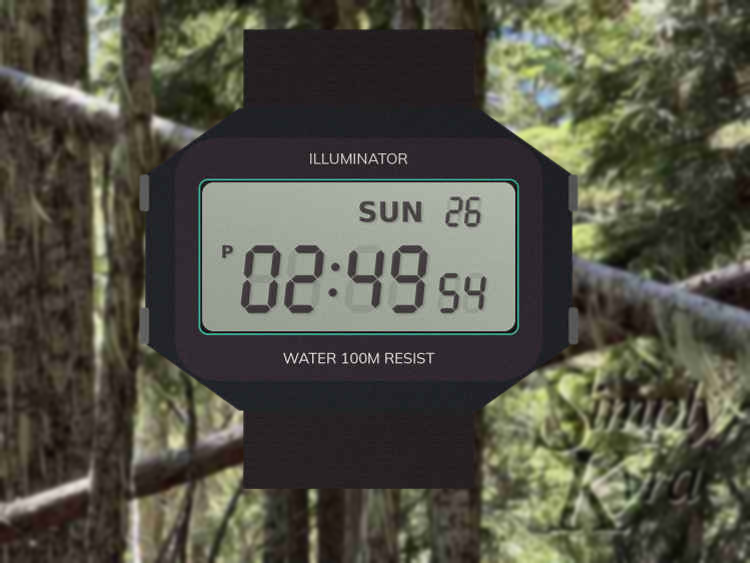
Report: 2:49:54
